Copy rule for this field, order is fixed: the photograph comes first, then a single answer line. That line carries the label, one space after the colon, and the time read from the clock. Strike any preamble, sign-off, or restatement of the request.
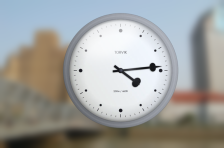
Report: 4:14
